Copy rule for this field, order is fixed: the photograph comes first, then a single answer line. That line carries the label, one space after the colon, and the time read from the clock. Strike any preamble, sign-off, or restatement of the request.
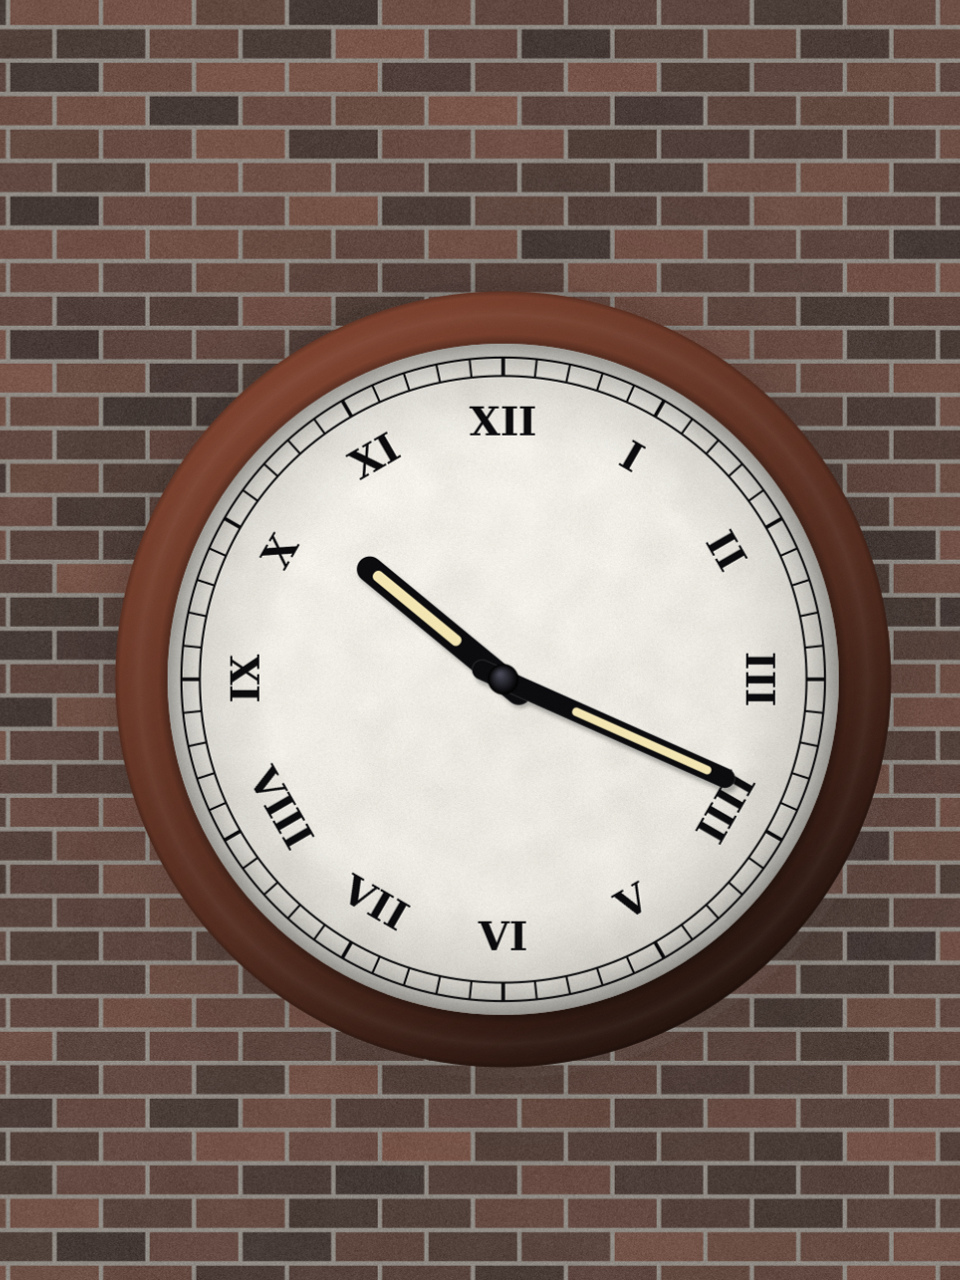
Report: 10:19
